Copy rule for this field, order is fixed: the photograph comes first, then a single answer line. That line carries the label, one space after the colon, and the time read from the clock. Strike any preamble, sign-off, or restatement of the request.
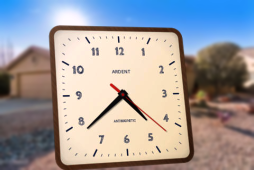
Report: 4:38:22
